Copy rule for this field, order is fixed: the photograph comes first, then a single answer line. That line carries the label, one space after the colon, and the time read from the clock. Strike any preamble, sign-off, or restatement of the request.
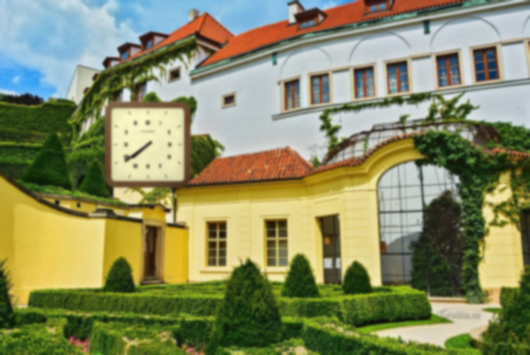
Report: 7:39
